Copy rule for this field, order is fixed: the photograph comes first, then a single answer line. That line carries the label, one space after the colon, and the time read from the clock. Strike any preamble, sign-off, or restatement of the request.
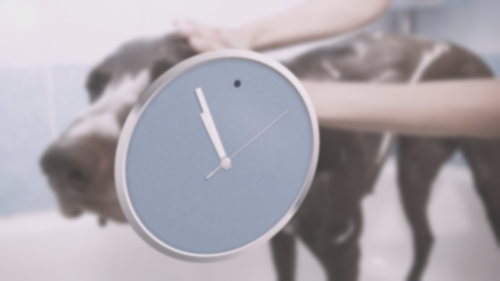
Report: 10:55:08
